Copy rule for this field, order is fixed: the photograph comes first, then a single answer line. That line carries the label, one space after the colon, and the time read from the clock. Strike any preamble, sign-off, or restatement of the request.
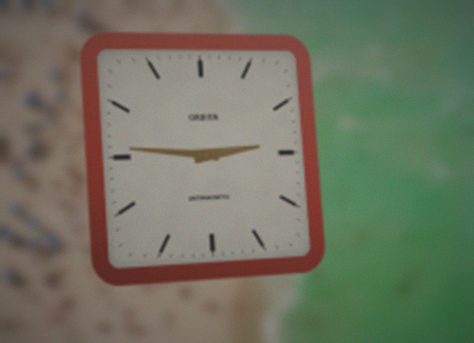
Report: 2:46
